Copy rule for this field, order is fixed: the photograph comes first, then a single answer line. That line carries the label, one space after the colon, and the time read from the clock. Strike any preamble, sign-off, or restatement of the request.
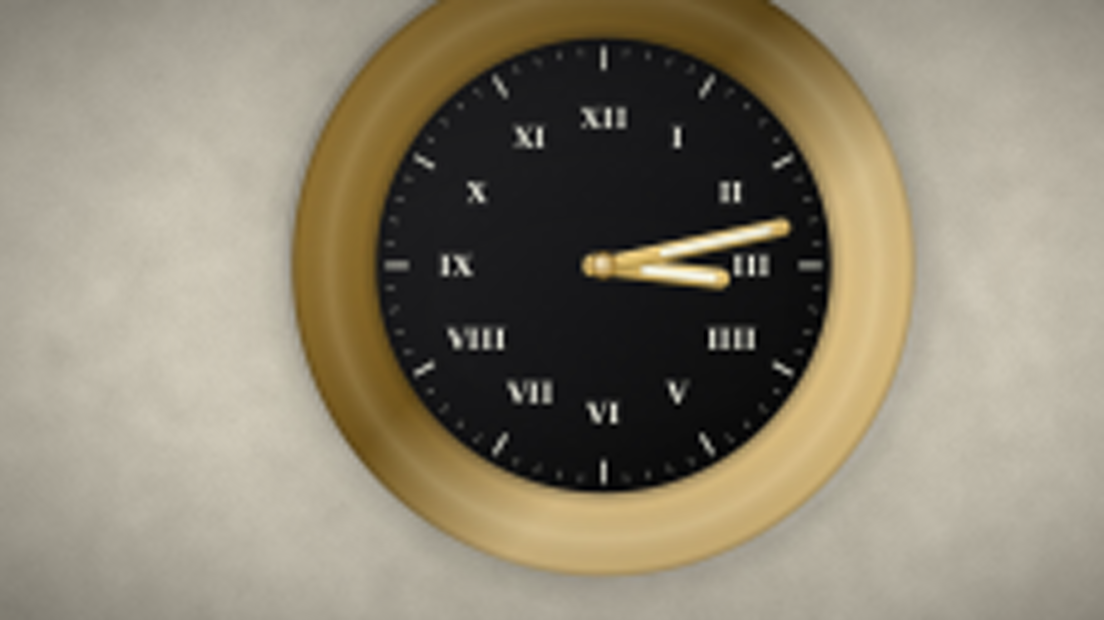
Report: 3:13
